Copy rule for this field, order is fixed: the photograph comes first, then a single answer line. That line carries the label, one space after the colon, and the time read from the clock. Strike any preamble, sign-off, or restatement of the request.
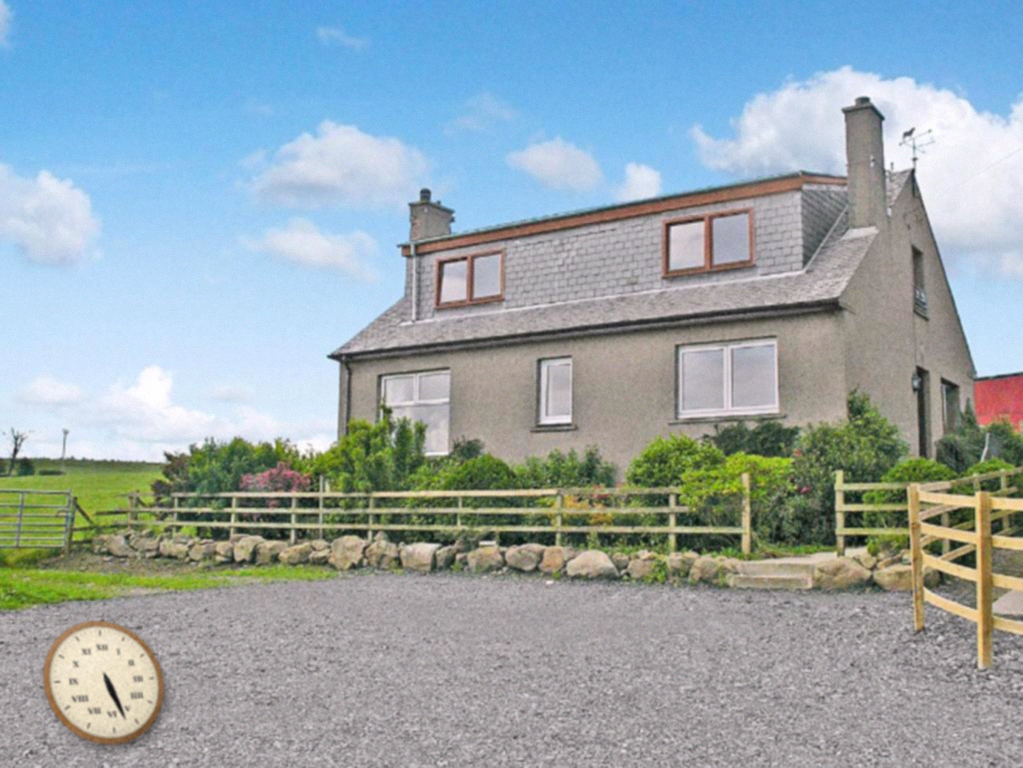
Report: 5:27
